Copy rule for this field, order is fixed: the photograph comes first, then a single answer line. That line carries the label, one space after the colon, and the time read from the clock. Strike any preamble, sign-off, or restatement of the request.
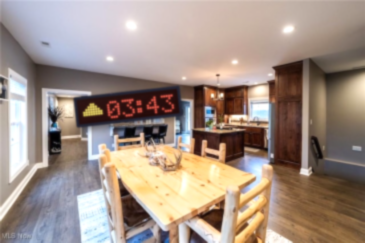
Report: 3:43
